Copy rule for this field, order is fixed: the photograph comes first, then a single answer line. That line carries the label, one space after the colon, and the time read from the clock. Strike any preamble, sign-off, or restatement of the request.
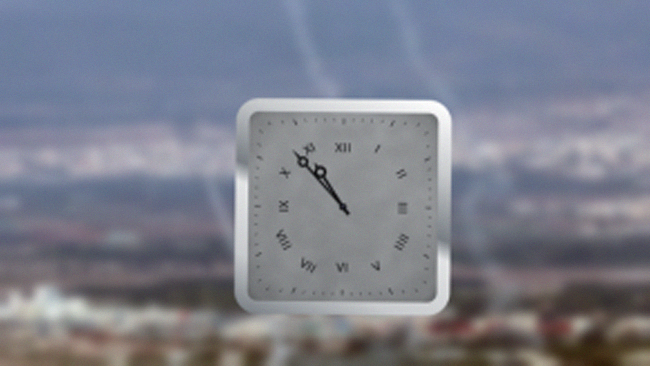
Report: 10:53
